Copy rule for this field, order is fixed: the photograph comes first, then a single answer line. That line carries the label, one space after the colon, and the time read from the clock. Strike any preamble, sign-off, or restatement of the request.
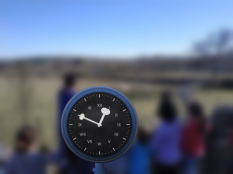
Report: 12:49
